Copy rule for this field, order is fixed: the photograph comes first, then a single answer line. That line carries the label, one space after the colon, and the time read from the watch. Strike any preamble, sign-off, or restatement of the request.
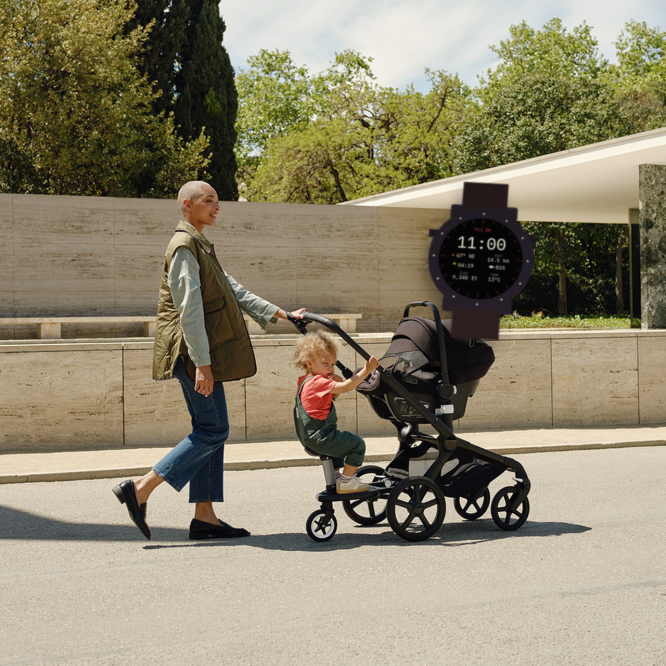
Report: 11:00
